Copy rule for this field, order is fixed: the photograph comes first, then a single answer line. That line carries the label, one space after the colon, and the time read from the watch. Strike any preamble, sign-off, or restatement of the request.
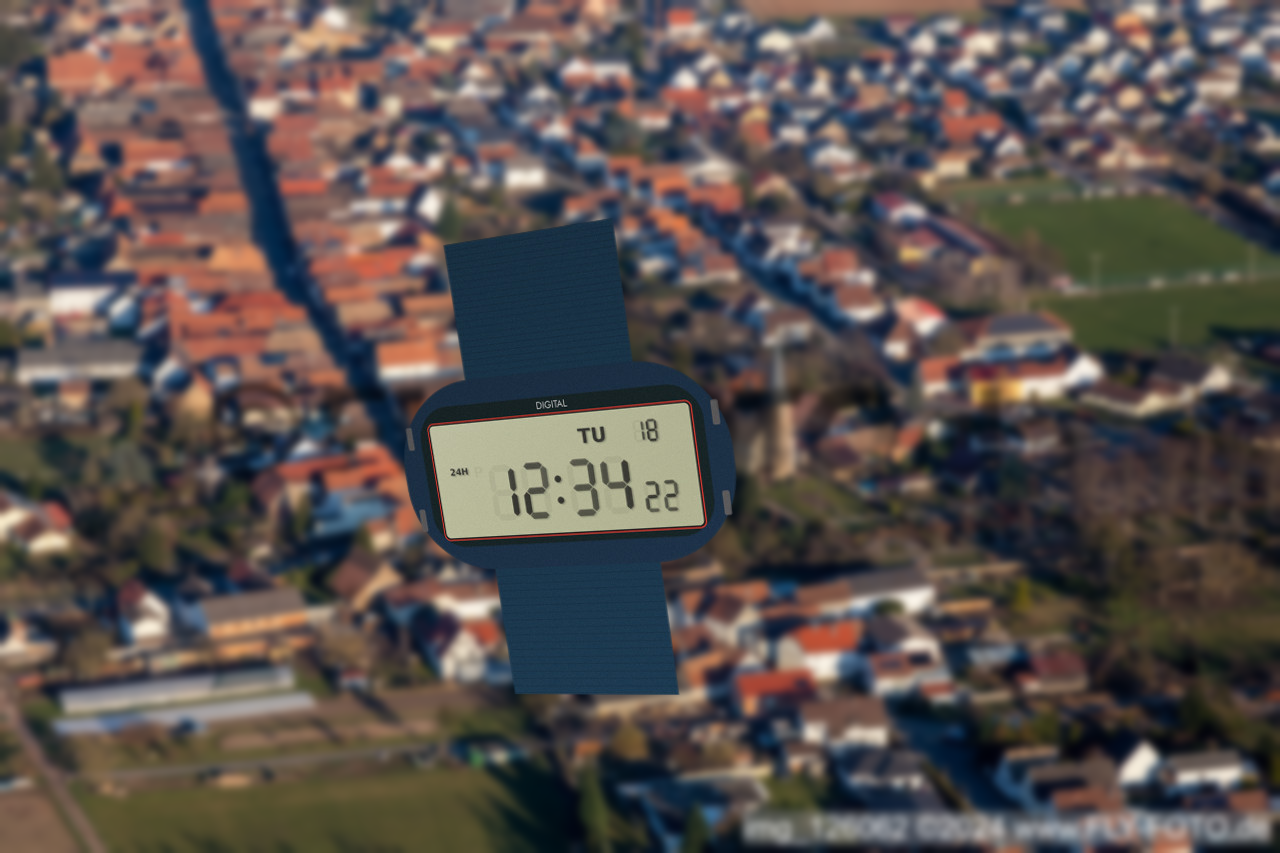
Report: 12:34:22
